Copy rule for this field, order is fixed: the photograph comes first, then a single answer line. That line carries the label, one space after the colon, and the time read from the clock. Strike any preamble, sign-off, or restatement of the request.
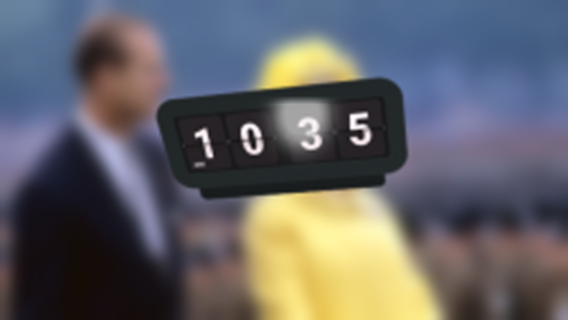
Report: 10:35
